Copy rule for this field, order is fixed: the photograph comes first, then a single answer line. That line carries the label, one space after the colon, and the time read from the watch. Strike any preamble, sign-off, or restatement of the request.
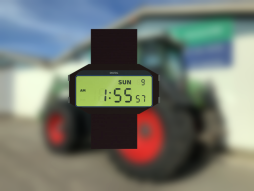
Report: 1:55:57
